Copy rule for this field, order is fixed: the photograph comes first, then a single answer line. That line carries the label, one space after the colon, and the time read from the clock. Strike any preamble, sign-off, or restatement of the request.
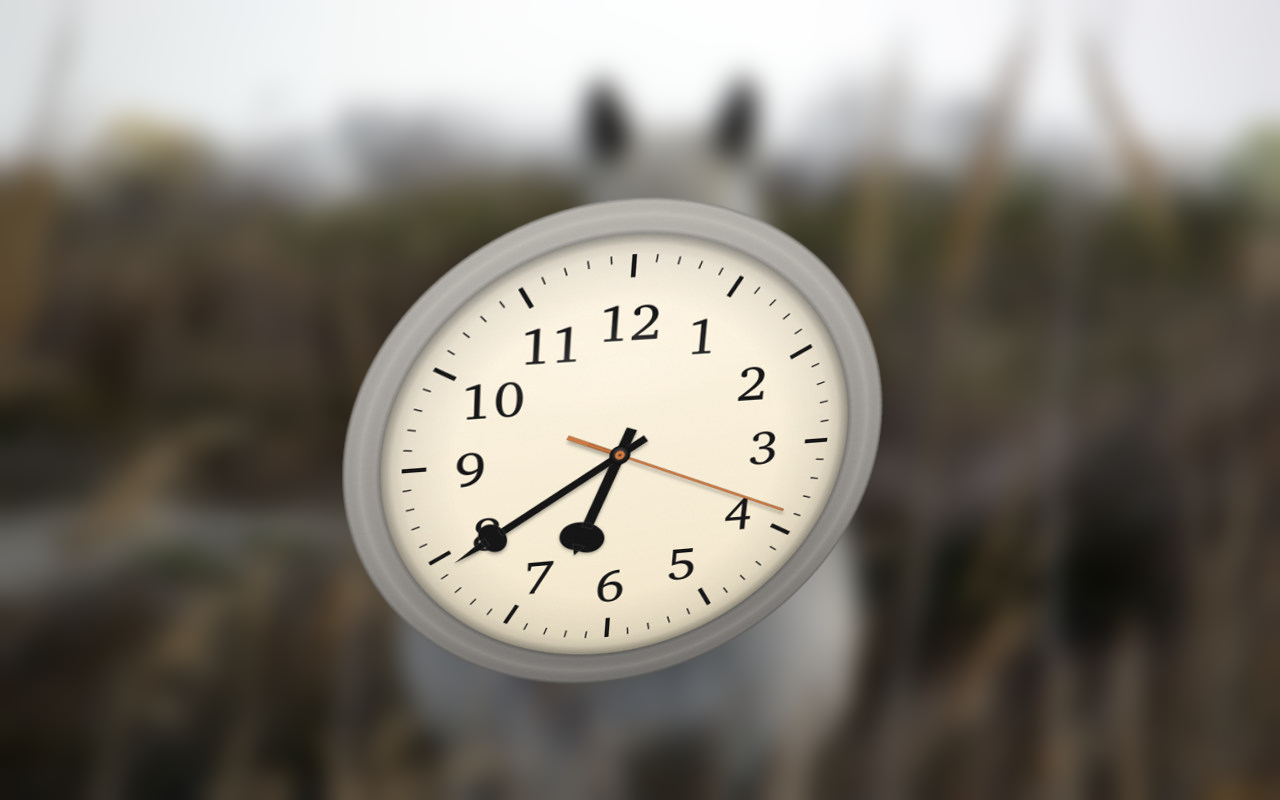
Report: 6:39:19
